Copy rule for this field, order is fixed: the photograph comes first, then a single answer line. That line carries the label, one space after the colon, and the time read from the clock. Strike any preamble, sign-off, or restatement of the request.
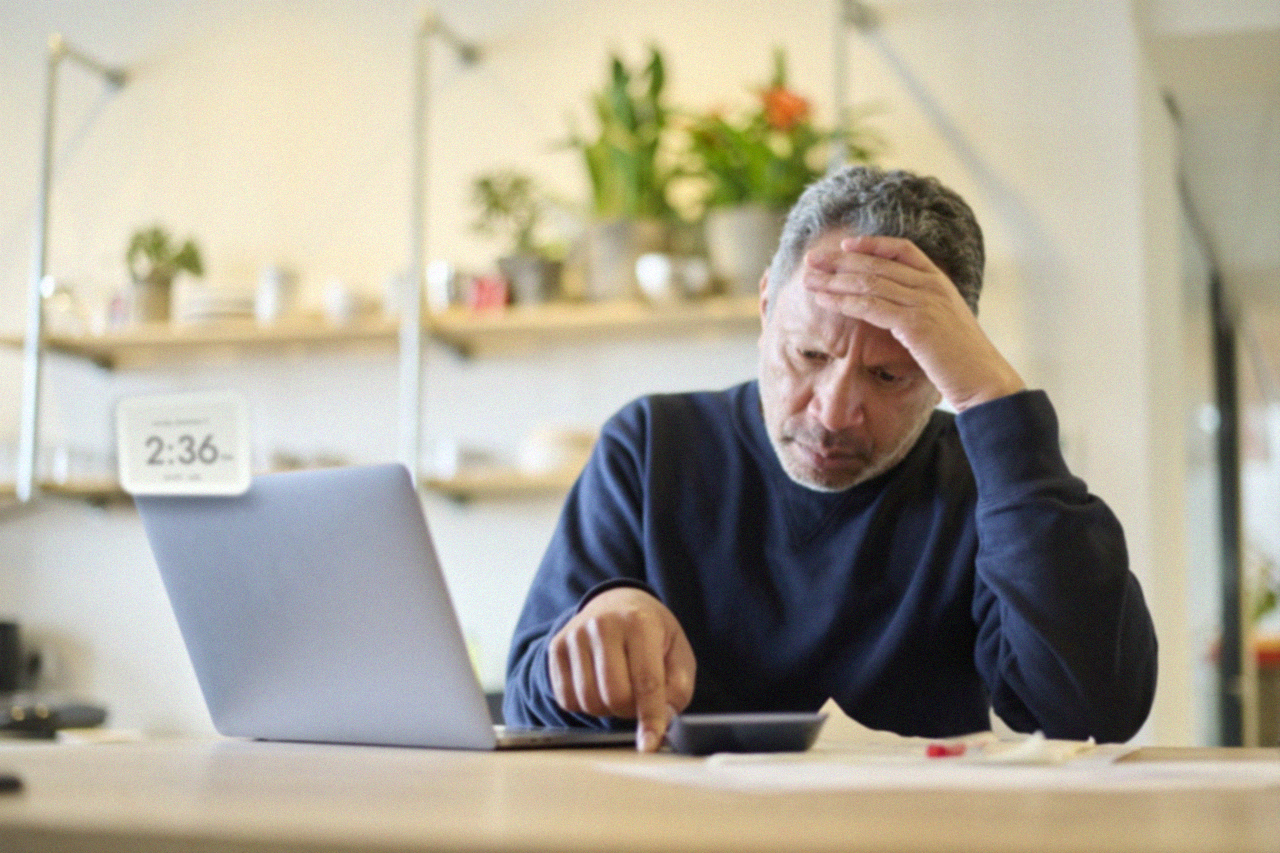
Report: 2:36
